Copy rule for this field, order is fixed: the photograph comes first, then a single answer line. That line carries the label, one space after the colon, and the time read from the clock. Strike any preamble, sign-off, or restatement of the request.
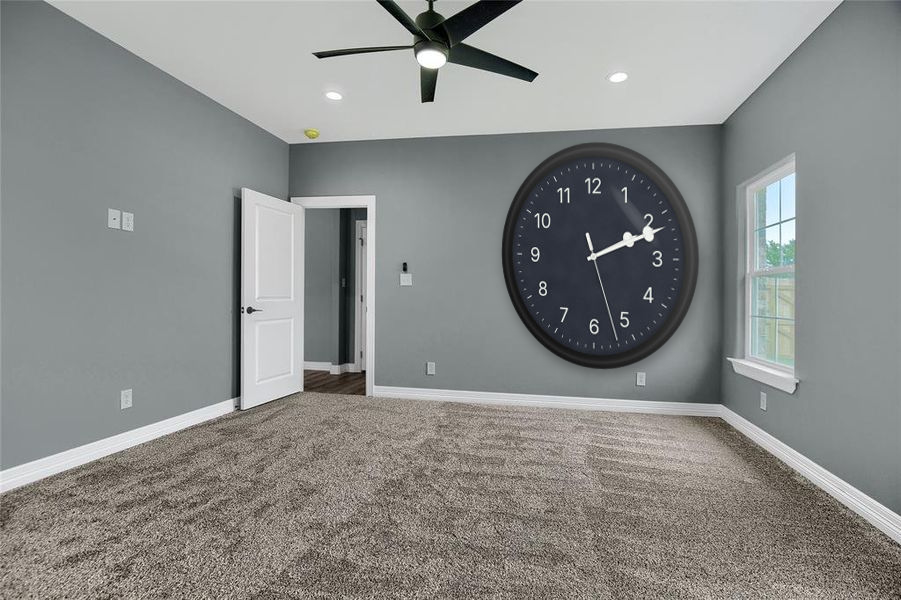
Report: 2:11:27
